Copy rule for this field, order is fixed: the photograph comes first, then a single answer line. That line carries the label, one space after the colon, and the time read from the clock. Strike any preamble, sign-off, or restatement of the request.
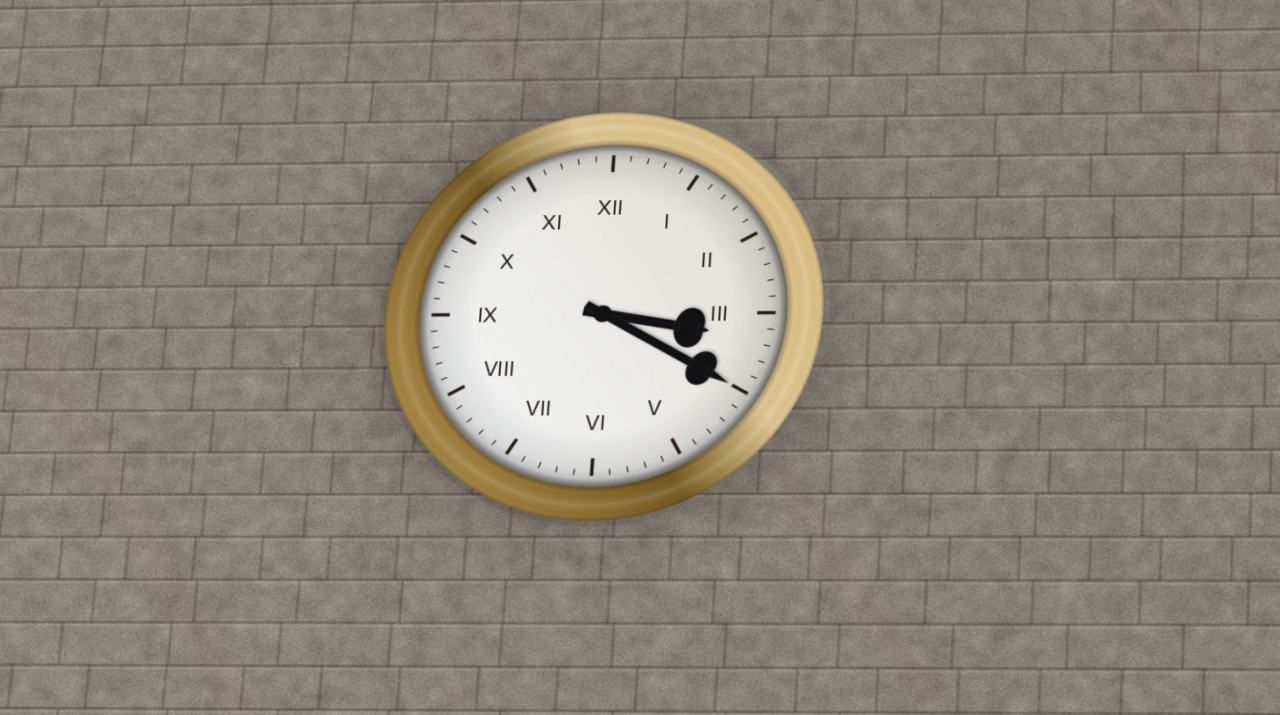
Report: 3:20
